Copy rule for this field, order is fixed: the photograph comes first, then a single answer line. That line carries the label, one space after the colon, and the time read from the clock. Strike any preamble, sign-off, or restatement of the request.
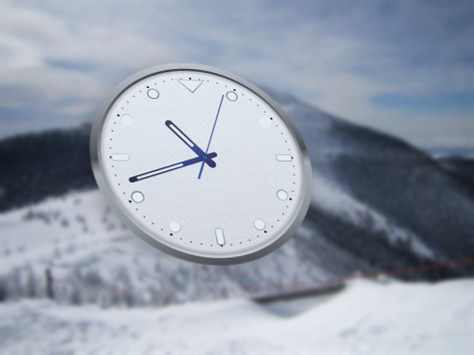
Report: 10:42:04
